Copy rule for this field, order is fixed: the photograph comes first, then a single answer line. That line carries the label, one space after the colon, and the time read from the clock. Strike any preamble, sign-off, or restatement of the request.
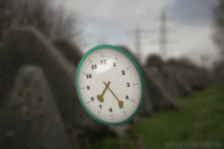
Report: 7:24
